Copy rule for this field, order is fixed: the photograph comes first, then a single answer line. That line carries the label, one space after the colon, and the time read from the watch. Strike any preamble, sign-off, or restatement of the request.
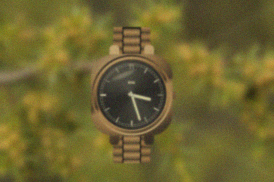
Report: 3:27
